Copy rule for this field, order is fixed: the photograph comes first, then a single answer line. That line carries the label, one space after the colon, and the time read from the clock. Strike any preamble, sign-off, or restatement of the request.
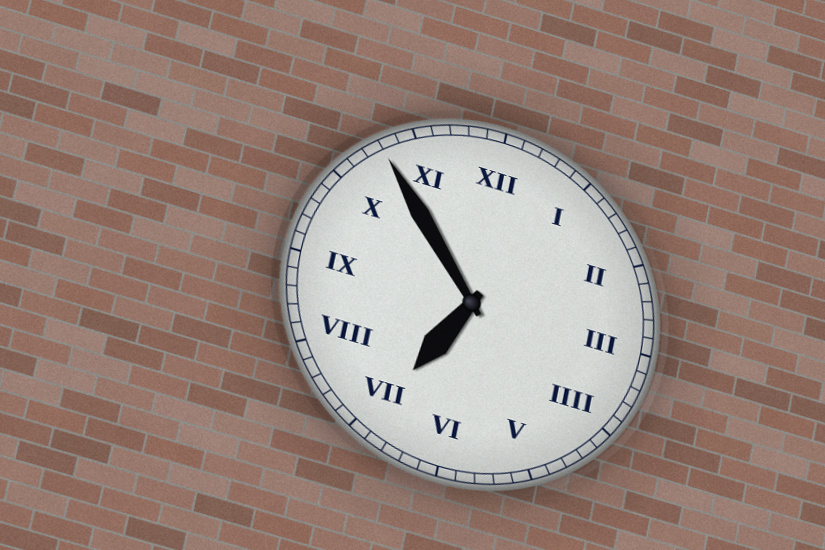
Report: 6:53
